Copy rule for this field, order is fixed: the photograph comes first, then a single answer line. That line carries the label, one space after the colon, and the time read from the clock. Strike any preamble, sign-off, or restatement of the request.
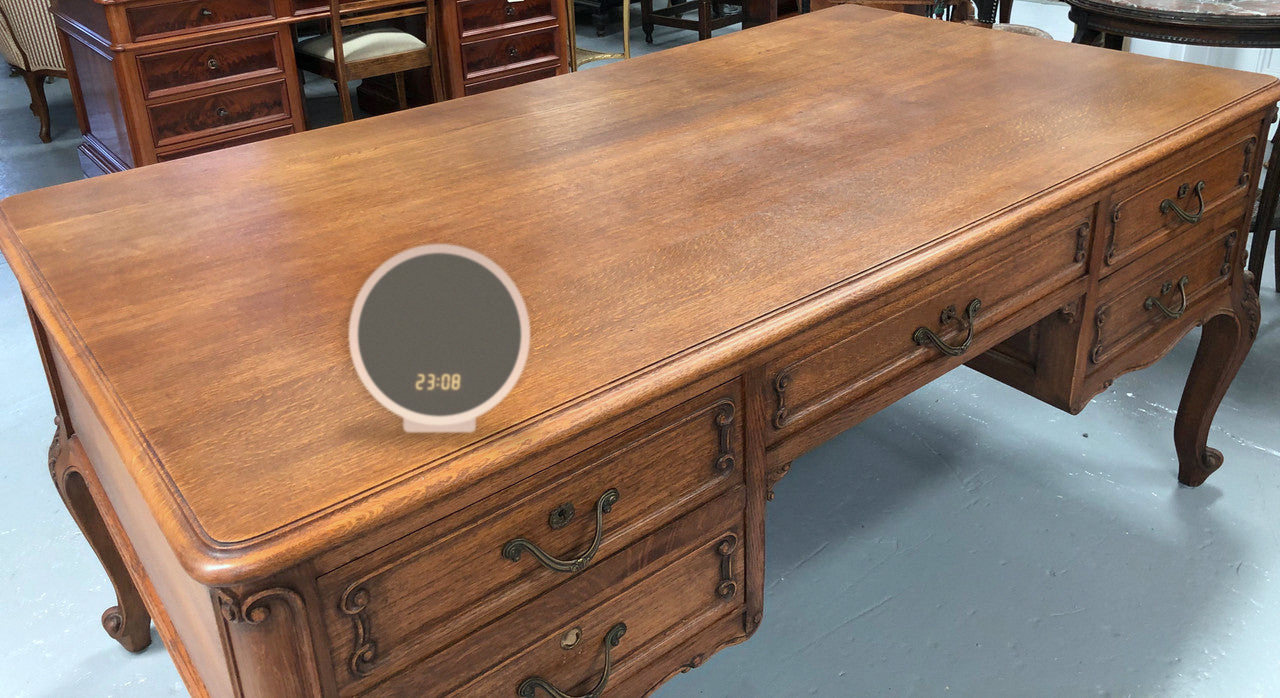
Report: 23:08
